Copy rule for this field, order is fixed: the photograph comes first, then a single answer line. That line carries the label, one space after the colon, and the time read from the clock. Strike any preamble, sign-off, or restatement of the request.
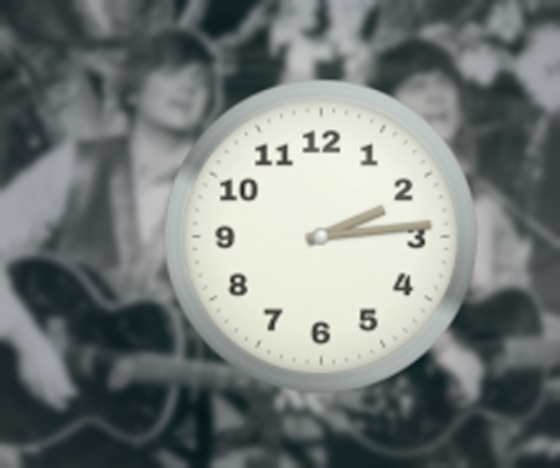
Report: 2:14
